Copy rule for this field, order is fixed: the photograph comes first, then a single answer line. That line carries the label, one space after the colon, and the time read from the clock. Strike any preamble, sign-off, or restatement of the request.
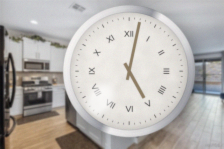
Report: 5:02
